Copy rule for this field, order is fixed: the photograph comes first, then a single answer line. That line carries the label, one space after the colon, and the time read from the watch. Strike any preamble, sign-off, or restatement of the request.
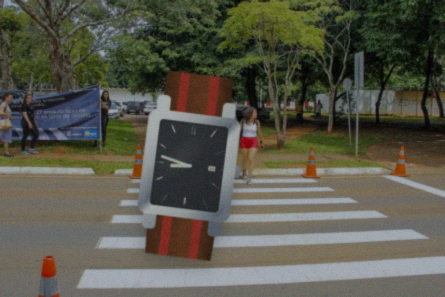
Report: 8:47
